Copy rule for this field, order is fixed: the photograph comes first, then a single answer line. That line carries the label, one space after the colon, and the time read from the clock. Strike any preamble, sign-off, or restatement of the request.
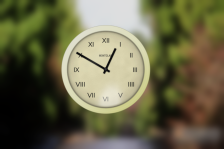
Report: 12:50
